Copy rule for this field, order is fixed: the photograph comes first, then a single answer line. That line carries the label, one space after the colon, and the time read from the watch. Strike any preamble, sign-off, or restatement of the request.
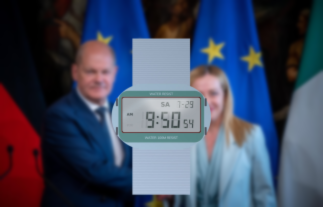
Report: 9:50
